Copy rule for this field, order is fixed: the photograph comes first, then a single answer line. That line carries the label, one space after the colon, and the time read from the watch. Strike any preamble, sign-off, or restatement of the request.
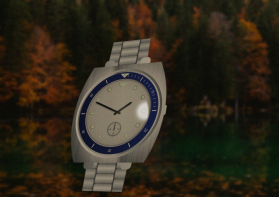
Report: 1:49
